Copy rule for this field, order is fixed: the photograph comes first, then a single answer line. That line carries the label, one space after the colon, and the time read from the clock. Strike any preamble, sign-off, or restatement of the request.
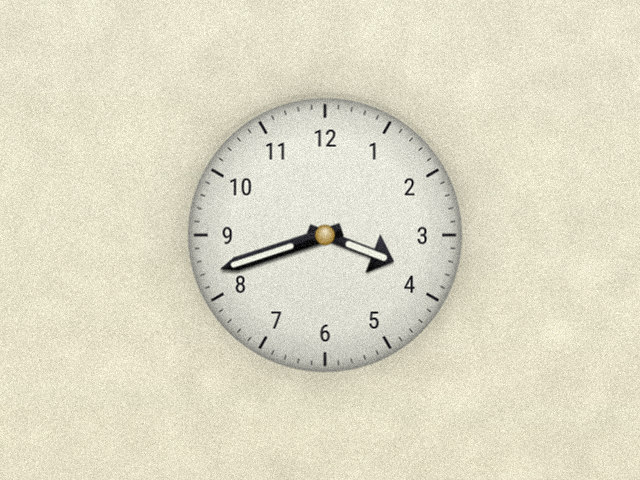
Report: 3:42
